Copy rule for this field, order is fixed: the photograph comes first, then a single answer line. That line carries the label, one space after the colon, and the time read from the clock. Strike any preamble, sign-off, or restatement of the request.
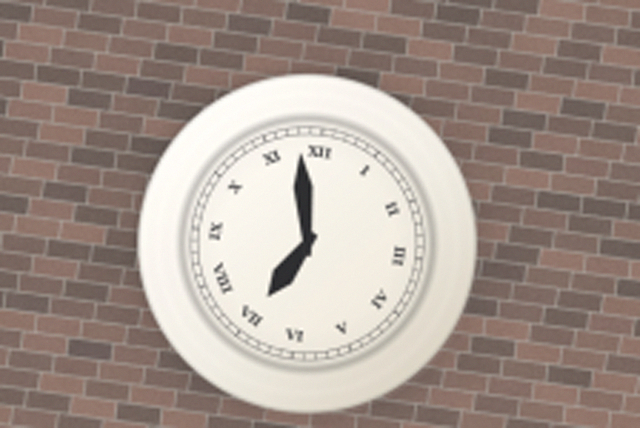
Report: 6:58
